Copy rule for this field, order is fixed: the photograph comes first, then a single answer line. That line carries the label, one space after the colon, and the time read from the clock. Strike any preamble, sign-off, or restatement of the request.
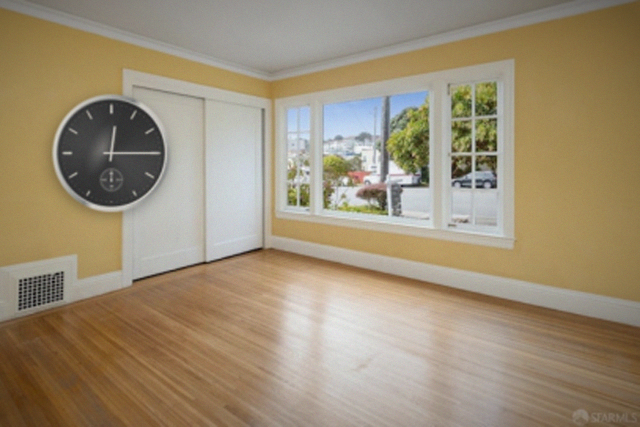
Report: 12:15
